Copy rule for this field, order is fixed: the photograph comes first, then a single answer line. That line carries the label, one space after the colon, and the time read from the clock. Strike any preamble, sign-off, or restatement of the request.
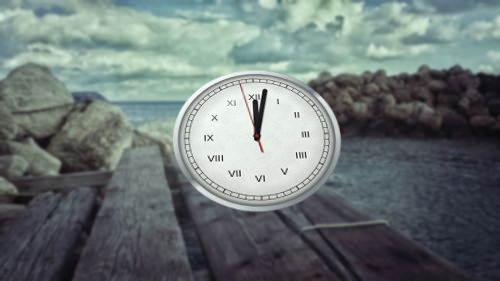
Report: 12:01:58
